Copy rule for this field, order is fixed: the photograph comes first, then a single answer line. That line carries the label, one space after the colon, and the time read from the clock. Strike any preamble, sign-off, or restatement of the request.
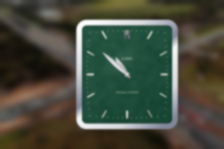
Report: 10:52
